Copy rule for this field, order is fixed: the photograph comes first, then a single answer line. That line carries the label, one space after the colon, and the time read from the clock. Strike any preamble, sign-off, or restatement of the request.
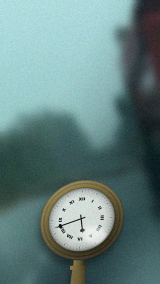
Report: 5:42
